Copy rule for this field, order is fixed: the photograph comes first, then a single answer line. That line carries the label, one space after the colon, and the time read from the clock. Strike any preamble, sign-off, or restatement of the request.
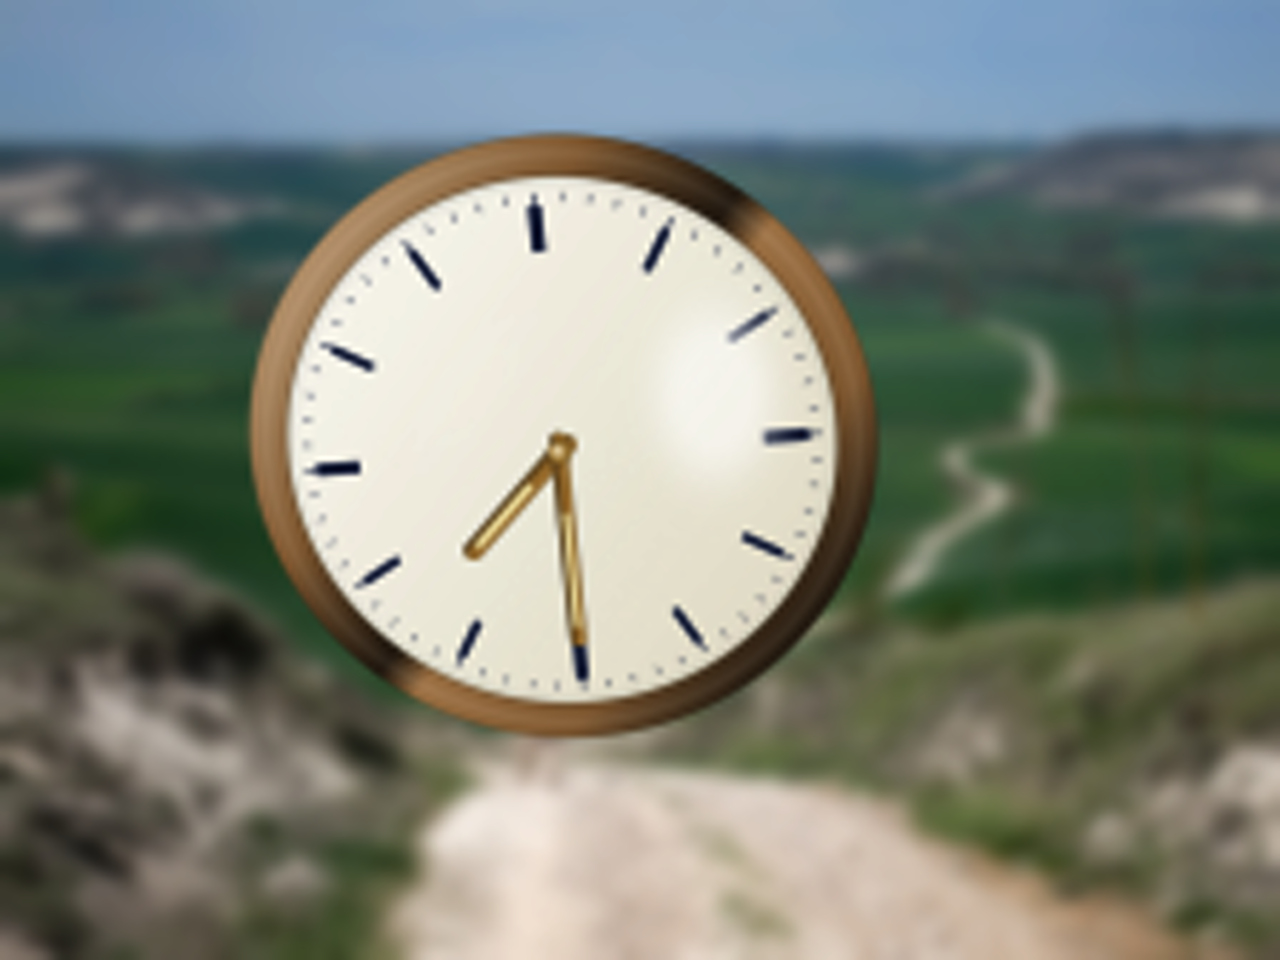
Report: 7:30
